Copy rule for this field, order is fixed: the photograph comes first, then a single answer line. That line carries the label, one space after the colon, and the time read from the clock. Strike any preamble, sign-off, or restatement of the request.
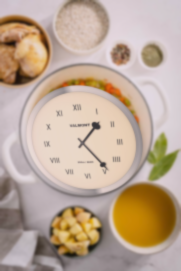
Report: 1:24
